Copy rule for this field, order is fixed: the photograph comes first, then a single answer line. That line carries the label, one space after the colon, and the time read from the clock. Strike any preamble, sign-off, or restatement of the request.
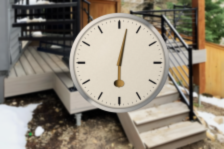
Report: 6:02
